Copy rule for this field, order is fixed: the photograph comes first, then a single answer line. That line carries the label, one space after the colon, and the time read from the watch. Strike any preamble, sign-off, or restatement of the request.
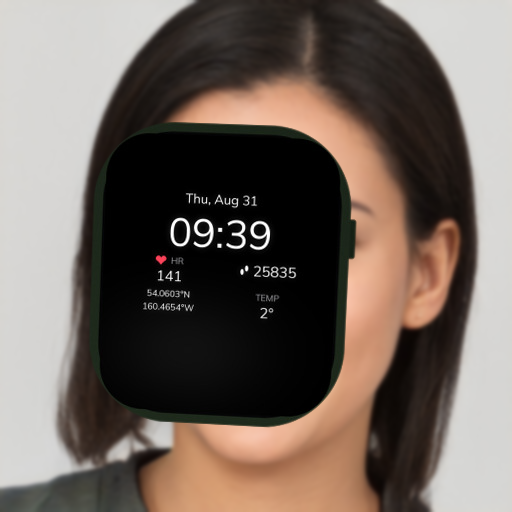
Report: 9:39
